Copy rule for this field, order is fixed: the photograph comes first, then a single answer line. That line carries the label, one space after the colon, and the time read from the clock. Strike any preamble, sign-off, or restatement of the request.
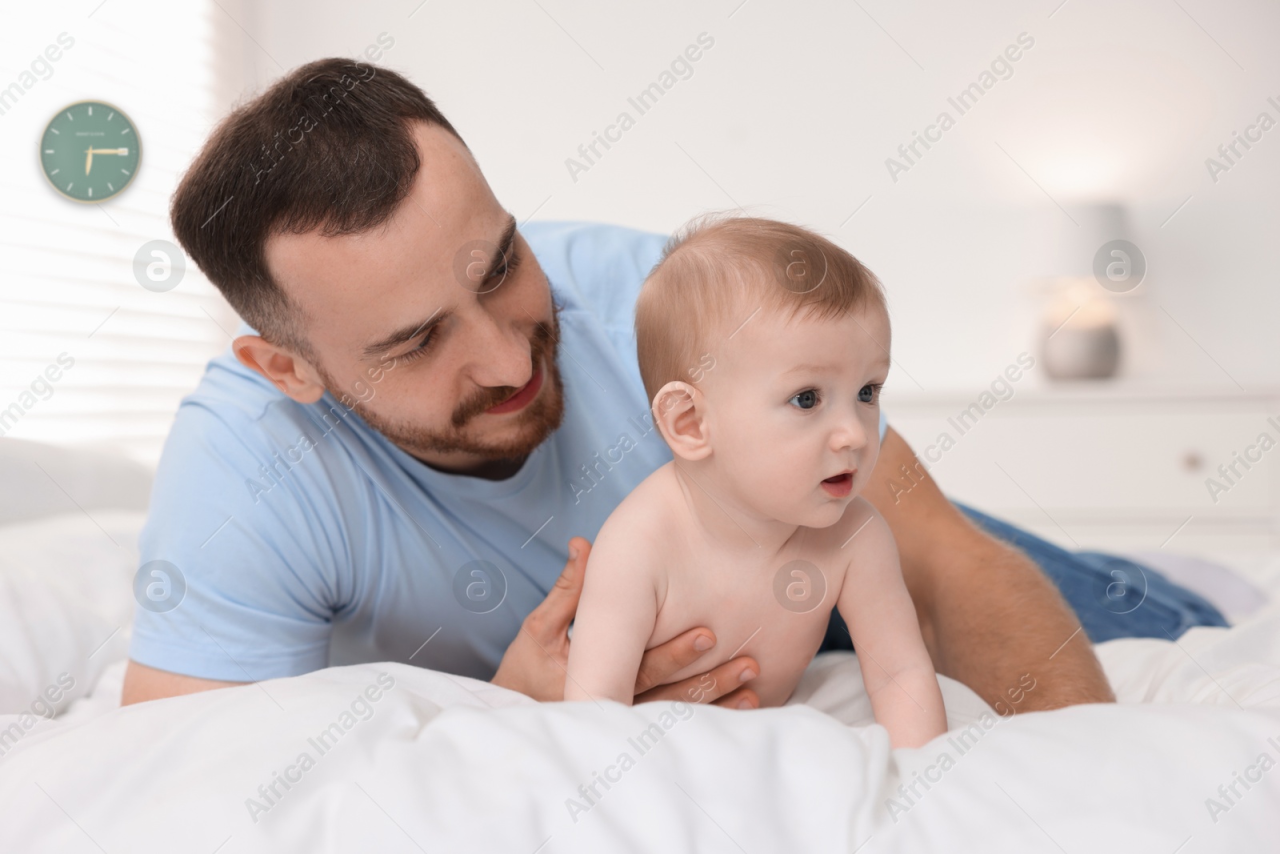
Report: 6:15
